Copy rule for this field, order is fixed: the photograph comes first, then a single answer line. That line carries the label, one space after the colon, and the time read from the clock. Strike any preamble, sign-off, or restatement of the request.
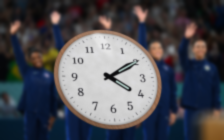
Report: 4:10
